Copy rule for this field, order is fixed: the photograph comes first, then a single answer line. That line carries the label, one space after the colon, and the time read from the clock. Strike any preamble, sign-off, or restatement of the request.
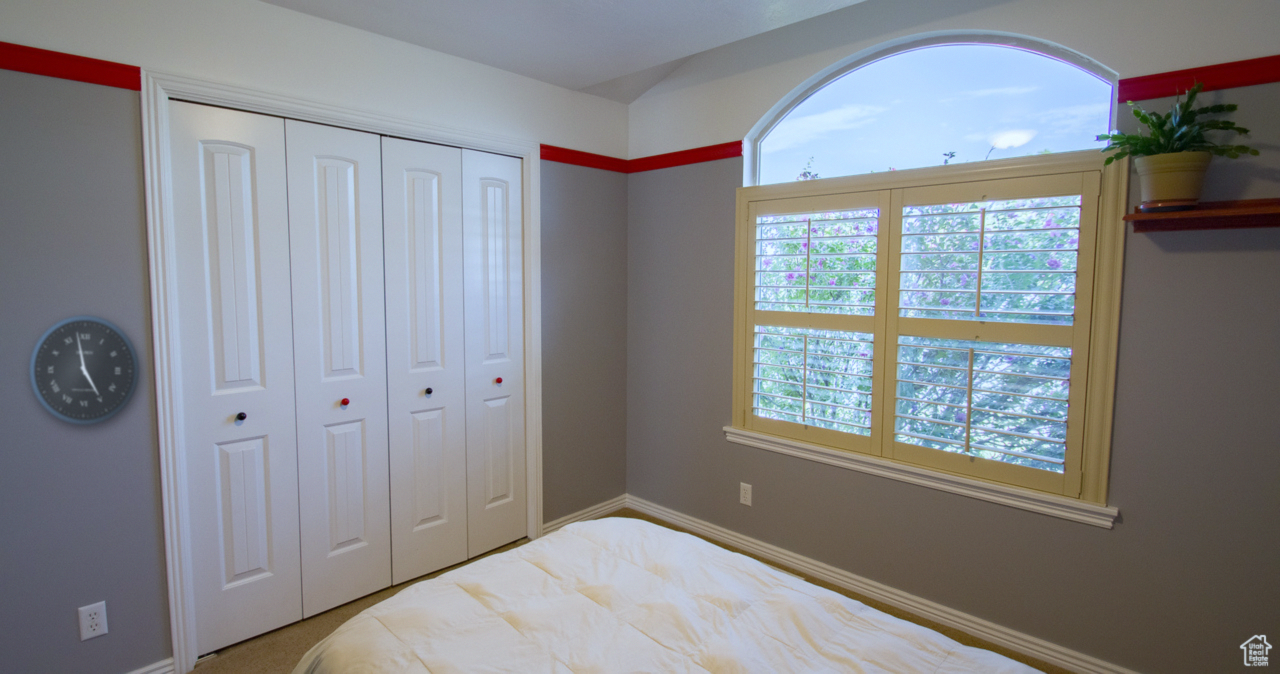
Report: 4:58
